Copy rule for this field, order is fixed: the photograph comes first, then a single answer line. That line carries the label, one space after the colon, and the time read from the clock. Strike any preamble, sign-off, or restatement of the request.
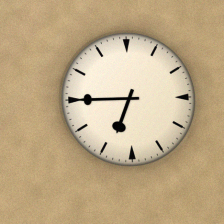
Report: 6:45
